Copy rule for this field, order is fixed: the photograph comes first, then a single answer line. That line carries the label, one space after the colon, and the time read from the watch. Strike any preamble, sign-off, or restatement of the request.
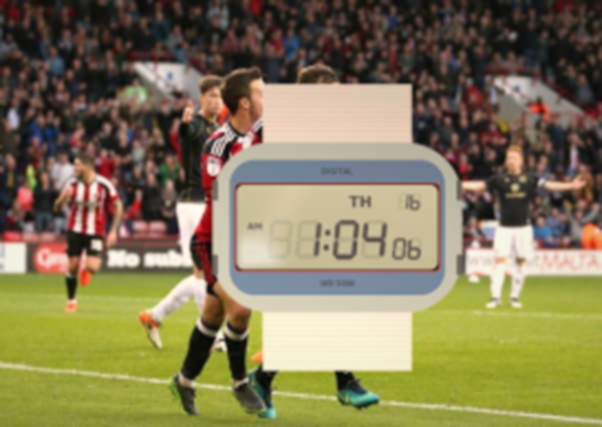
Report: 1:04:06
